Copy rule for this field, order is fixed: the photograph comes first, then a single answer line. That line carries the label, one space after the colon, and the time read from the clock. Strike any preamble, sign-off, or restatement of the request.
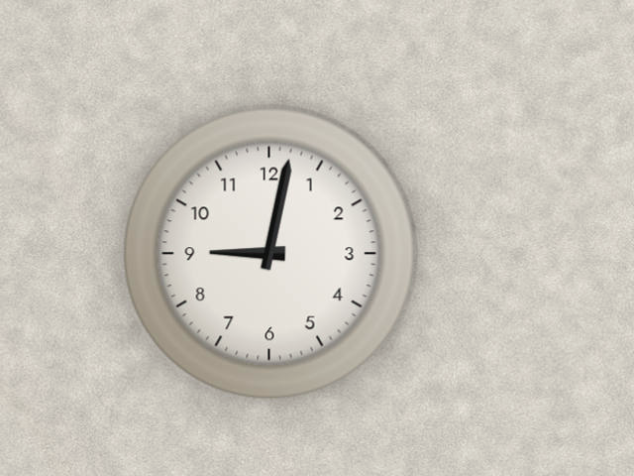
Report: 9:02
